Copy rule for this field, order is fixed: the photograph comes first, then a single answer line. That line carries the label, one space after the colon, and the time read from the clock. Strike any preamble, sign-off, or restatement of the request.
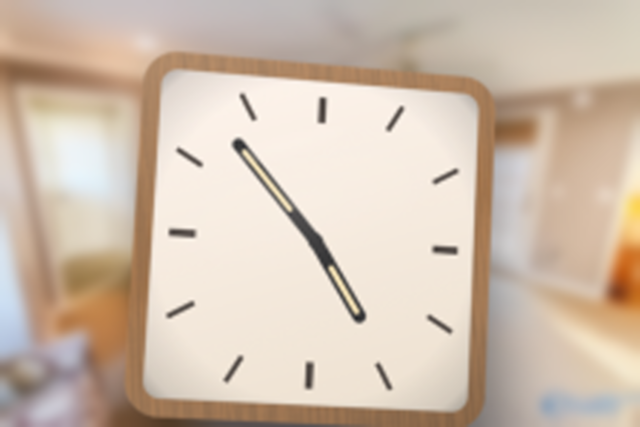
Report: 4:53
